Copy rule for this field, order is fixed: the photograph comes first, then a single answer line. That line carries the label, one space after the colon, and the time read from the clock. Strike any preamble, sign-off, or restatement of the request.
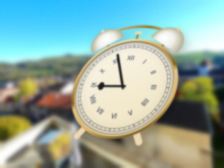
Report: 8:56
